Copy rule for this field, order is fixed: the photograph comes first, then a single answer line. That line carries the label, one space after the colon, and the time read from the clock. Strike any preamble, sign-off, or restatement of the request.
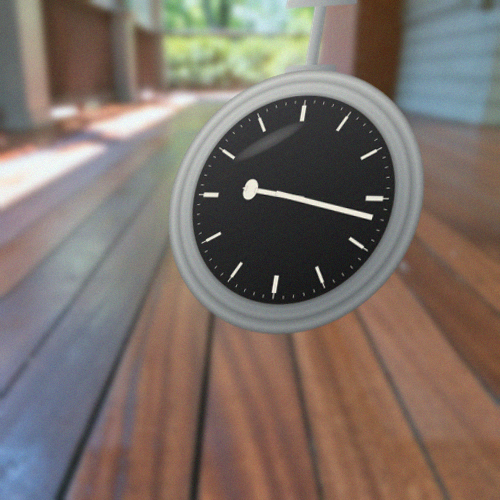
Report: 9:17
